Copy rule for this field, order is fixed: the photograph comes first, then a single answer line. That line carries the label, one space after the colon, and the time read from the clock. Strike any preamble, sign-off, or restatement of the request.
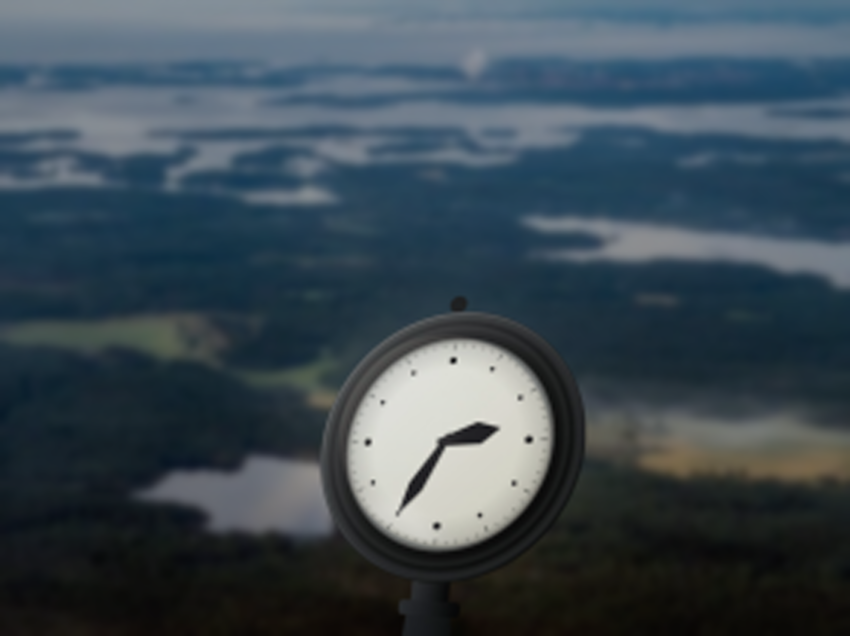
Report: 2:35
